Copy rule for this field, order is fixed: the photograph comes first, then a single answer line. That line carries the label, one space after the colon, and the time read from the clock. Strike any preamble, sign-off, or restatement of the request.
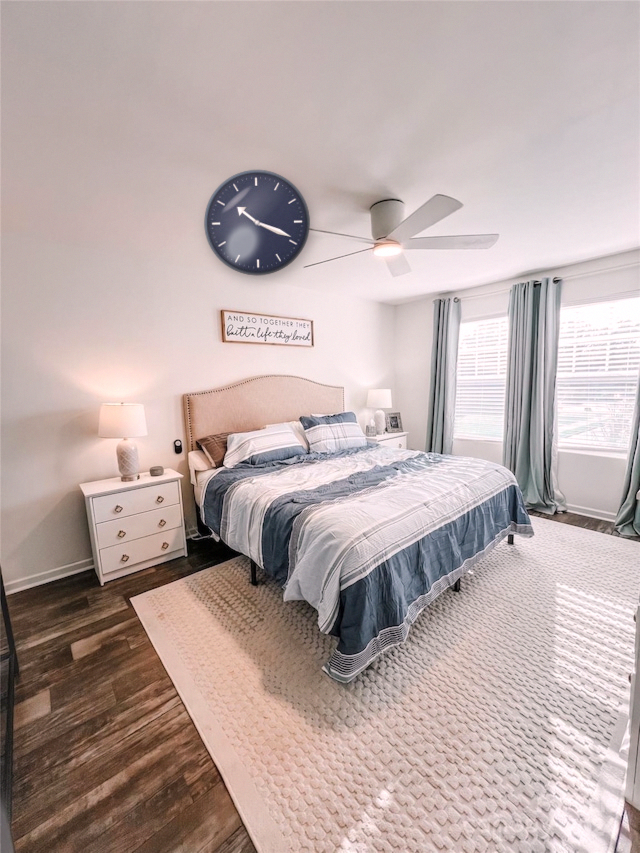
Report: 10:19
